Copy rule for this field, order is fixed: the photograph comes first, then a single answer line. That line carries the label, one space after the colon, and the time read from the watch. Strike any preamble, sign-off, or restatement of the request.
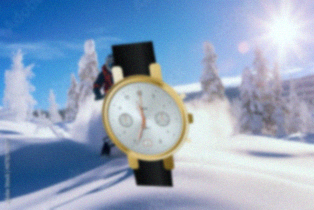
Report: 11:34
